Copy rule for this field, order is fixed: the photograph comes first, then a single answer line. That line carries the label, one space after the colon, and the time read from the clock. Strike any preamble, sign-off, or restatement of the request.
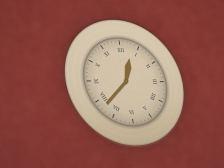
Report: 12:38
